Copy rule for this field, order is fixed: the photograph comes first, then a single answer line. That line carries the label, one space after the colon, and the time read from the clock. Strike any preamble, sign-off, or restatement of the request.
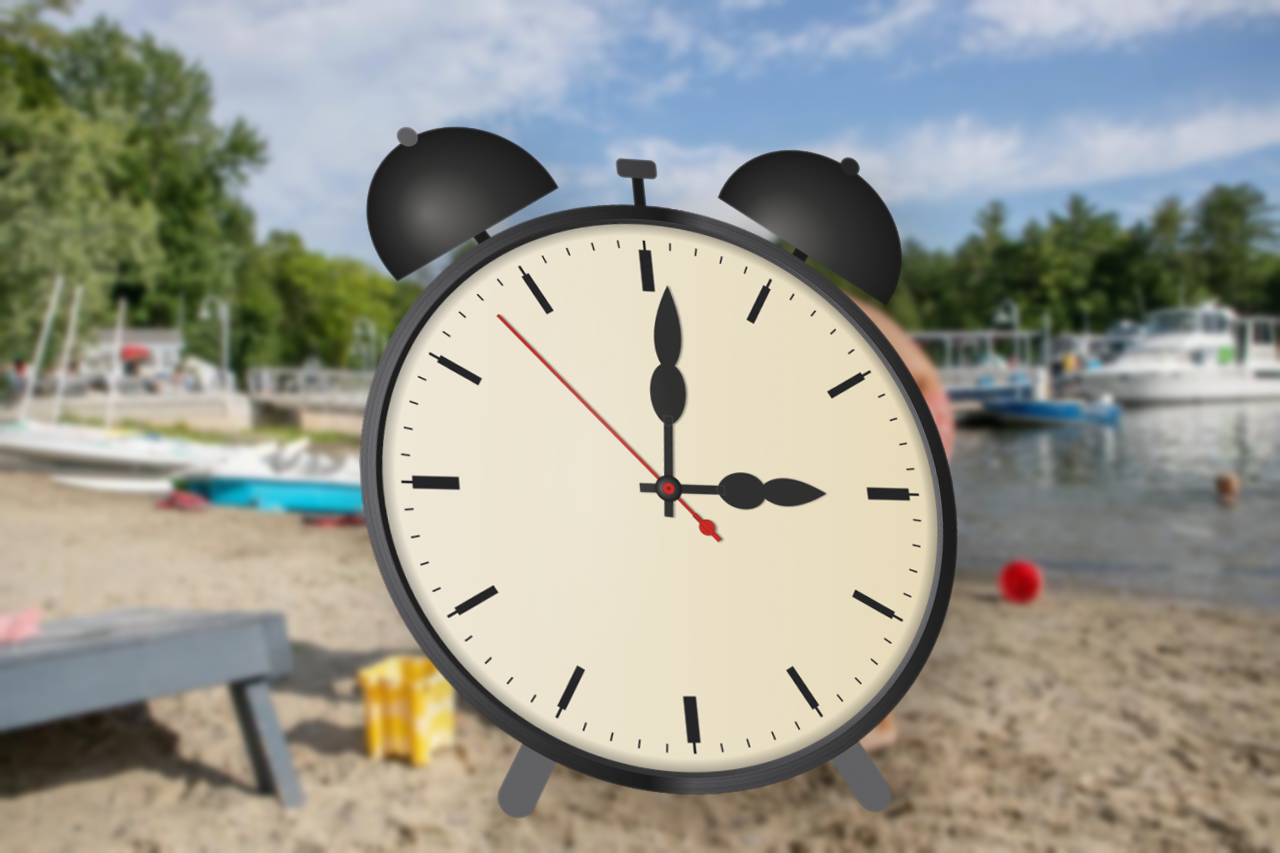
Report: 3:00:53
